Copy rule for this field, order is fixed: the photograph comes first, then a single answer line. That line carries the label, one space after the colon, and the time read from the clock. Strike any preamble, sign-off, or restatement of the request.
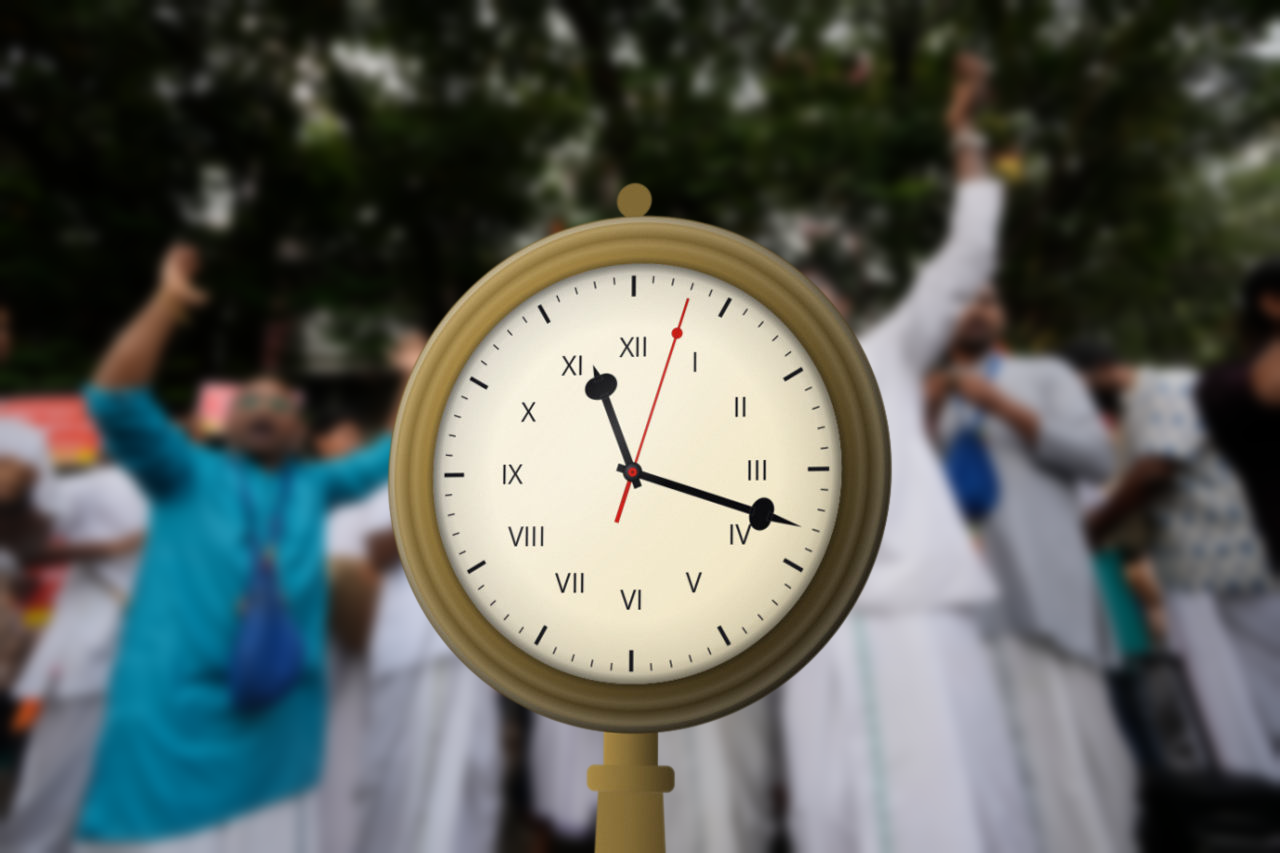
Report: 11:18:03
